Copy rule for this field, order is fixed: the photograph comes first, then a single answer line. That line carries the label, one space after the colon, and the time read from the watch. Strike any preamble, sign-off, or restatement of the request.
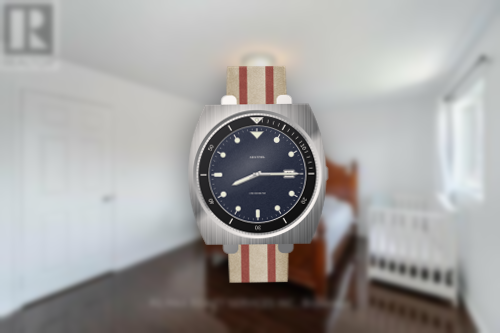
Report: 8:15
